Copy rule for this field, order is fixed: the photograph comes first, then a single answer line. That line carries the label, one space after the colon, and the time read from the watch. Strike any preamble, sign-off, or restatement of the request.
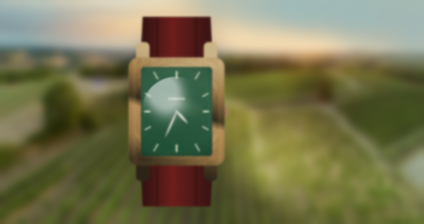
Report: 4:34
